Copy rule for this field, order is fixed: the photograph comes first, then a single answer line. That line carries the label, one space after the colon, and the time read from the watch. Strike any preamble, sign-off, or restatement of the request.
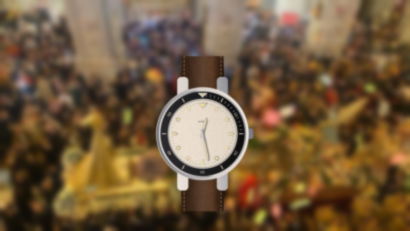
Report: 12:28
